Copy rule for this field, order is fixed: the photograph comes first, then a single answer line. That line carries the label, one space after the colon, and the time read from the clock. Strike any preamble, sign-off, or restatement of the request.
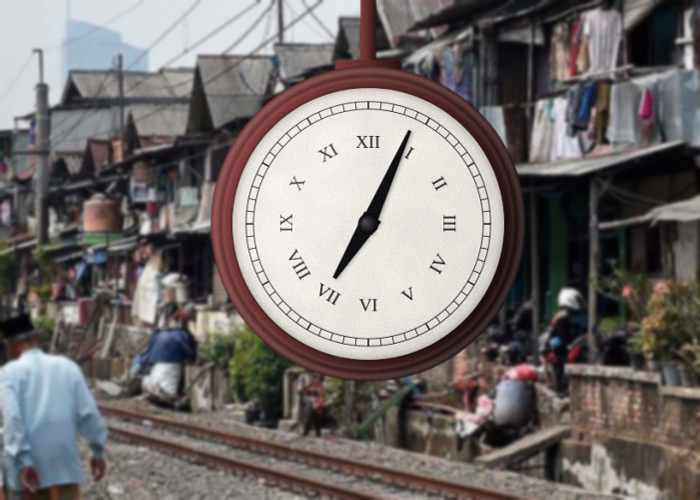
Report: 7:04
